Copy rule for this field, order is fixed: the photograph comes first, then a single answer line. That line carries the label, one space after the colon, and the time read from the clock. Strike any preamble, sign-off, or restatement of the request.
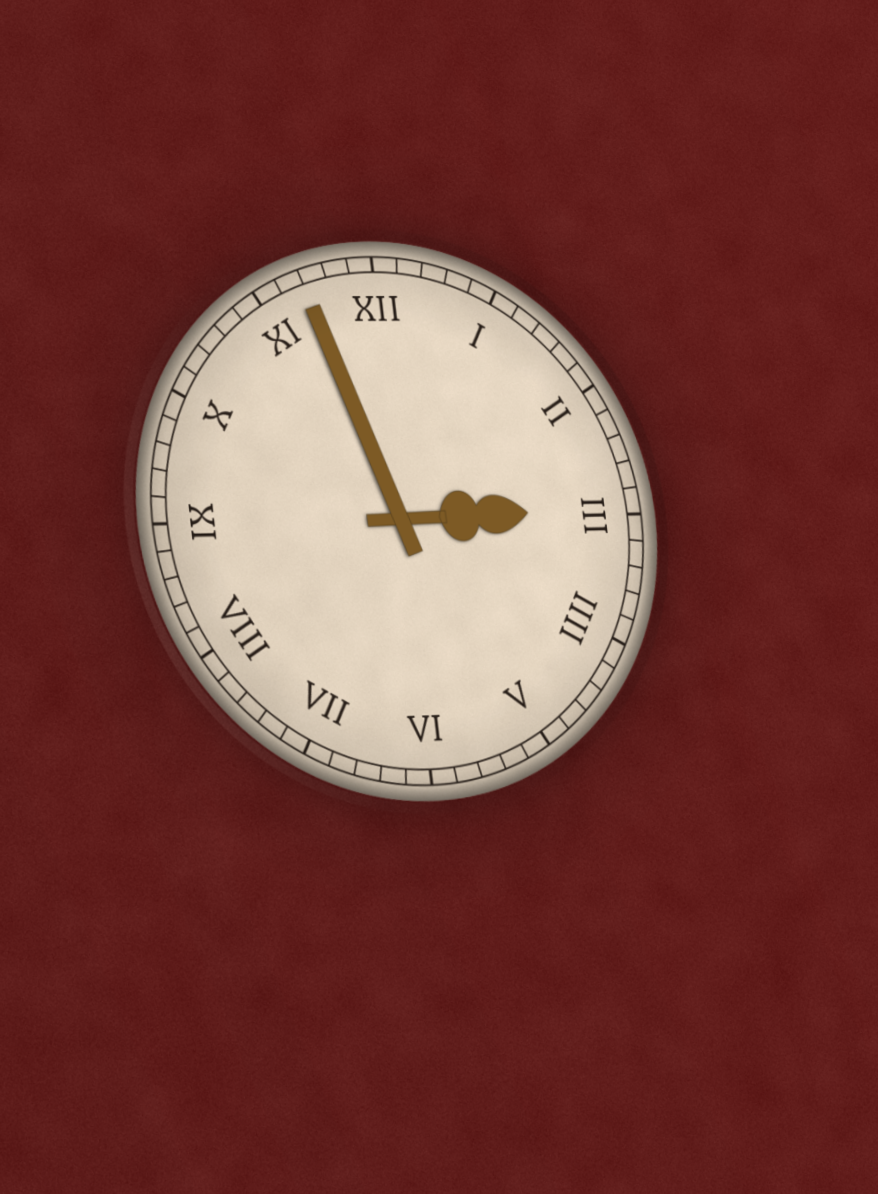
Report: 2:57
